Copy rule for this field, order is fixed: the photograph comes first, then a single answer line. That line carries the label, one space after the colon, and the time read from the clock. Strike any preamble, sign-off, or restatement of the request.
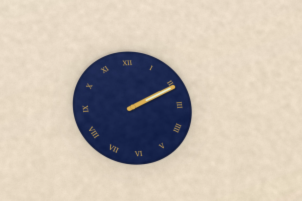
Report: 2:11
